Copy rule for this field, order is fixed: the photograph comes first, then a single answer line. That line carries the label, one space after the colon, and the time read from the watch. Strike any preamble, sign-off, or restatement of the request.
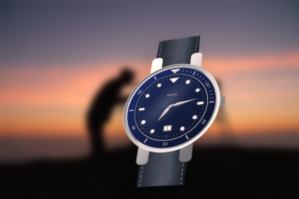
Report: 7:13
